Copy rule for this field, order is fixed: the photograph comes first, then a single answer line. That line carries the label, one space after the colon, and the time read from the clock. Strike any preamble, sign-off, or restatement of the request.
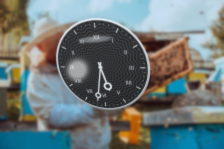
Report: 5:32
